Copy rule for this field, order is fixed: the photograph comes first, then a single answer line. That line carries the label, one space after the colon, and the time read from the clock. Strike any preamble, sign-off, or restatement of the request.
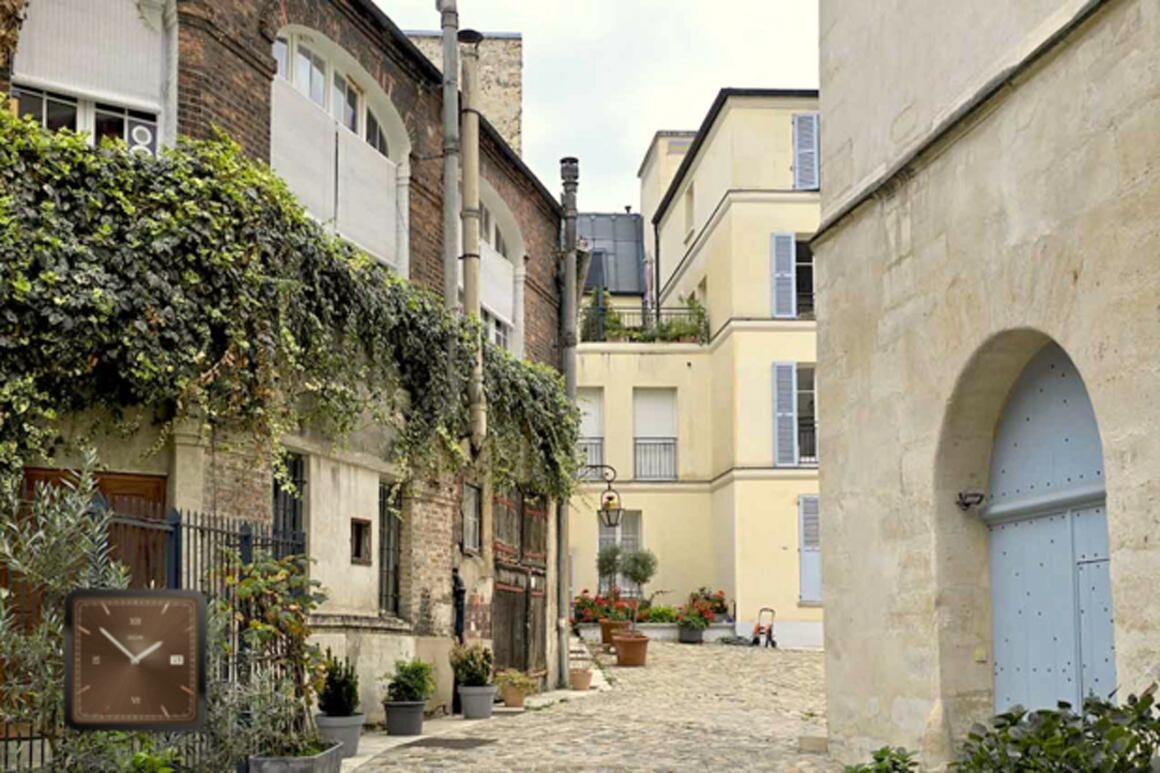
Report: 1:52
